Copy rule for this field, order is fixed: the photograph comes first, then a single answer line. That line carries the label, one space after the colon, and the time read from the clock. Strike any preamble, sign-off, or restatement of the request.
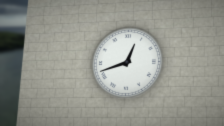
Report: 12:42
